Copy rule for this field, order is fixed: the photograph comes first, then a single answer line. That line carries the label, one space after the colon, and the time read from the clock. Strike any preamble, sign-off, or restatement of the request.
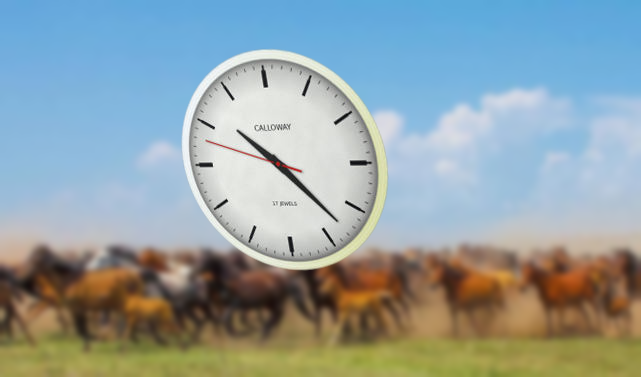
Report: 10:22:48
